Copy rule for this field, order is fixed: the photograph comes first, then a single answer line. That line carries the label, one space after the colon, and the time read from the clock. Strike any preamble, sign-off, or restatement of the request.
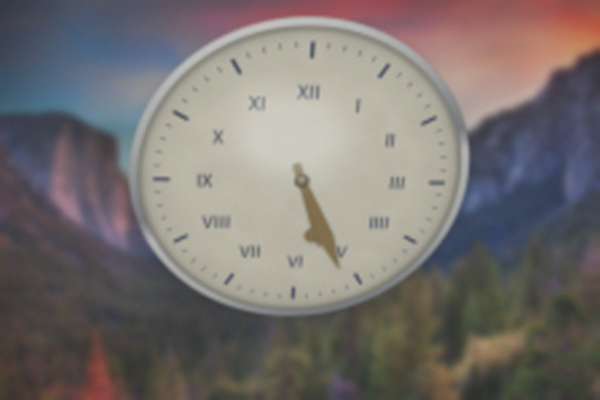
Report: 5:26
